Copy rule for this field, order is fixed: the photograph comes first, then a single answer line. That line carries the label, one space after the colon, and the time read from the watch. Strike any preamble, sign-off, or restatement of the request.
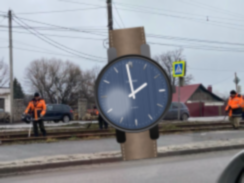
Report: 1:59
